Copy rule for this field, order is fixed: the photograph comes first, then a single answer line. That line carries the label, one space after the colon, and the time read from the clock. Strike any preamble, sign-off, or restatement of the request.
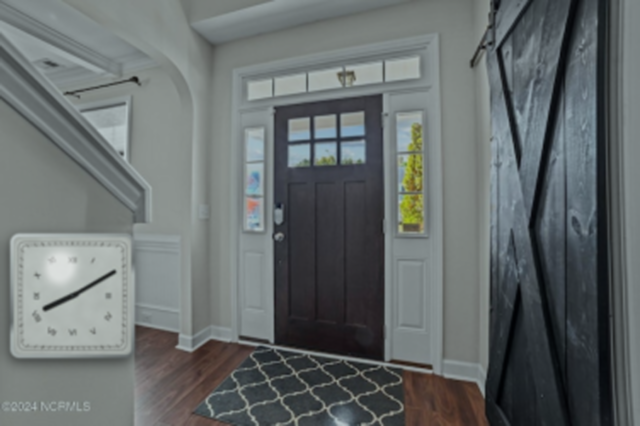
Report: 8:10
